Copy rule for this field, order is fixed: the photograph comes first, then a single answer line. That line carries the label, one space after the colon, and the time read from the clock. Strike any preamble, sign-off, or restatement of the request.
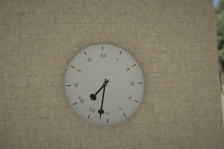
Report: 7:32
